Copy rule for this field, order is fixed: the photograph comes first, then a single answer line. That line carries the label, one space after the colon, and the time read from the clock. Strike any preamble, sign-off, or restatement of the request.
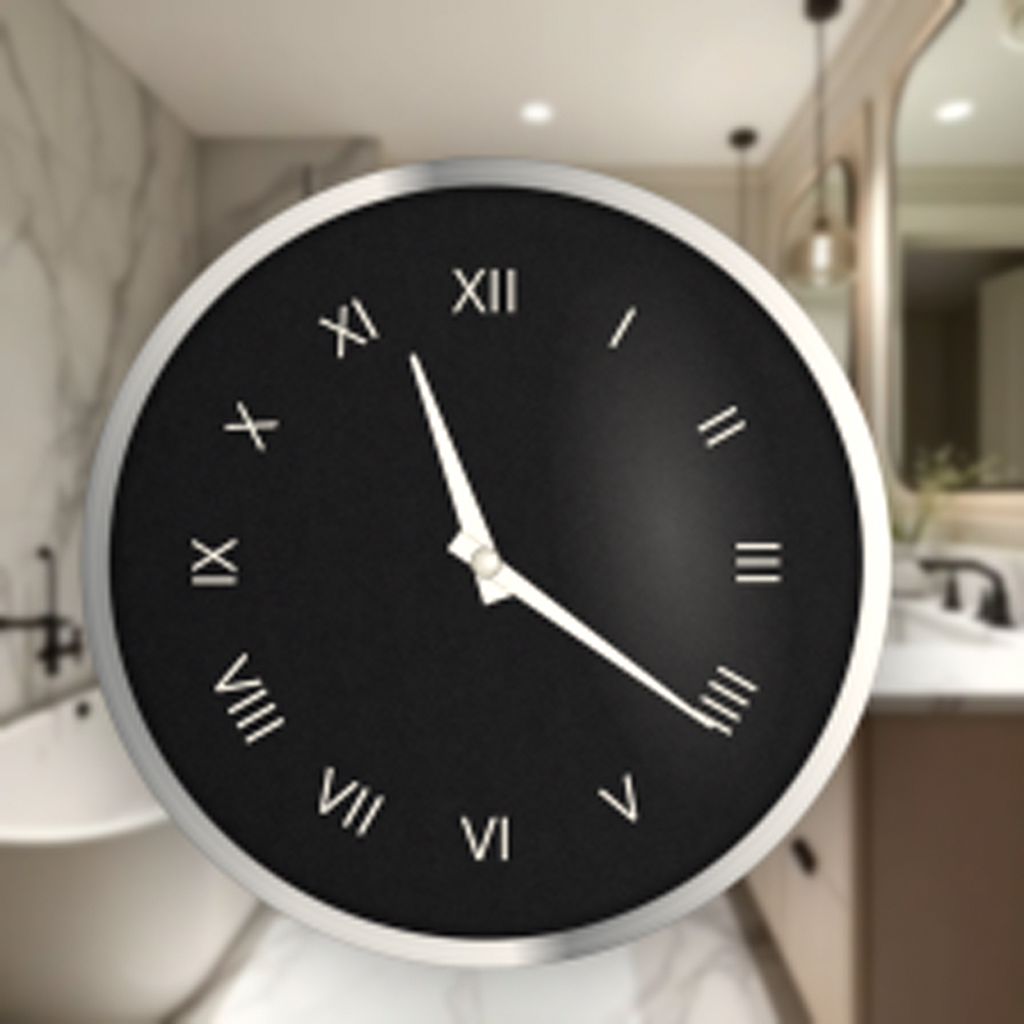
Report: 11:21
